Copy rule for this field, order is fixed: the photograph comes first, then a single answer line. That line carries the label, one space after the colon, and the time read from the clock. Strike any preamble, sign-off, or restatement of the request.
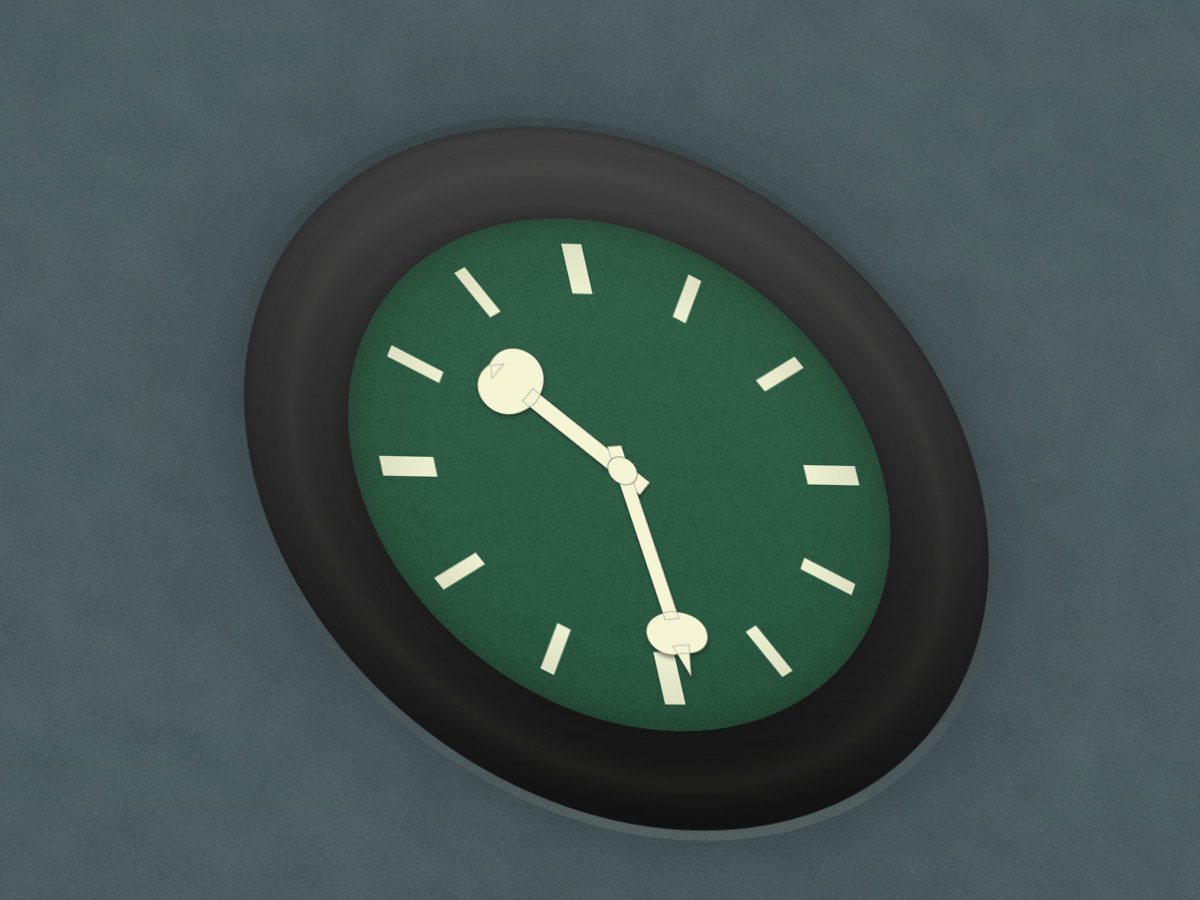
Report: 10:29
